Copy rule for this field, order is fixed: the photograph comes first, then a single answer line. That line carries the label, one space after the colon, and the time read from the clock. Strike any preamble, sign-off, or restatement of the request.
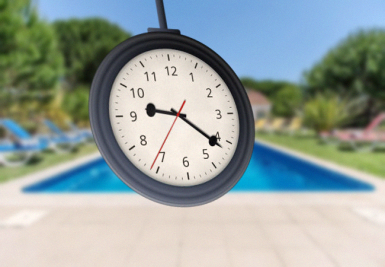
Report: 9:21:36
